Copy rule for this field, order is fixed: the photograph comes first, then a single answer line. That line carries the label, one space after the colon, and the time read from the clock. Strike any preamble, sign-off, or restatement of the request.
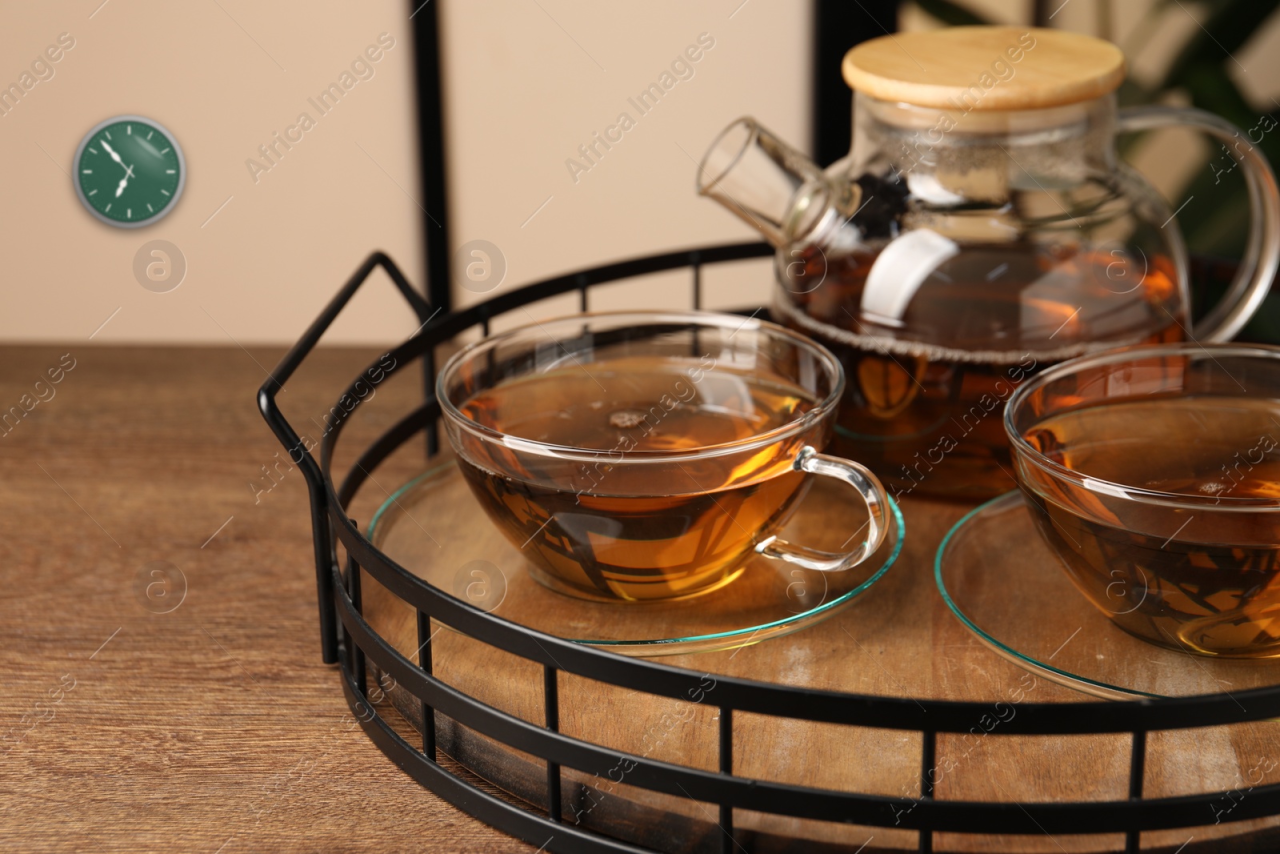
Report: 6:53
